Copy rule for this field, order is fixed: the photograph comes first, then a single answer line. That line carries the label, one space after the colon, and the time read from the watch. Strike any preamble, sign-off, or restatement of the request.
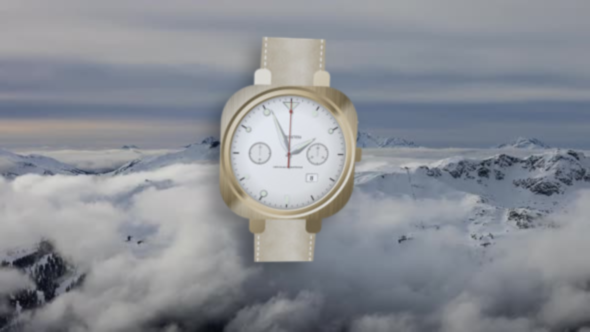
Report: 1:56
